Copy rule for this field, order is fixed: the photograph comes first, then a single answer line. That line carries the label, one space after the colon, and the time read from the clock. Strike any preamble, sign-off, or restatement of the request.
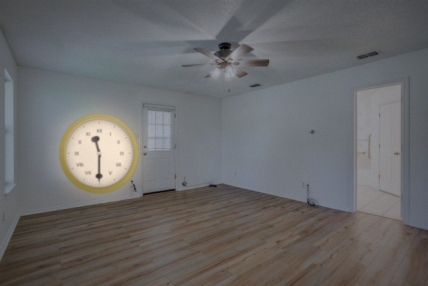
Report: 11:30
